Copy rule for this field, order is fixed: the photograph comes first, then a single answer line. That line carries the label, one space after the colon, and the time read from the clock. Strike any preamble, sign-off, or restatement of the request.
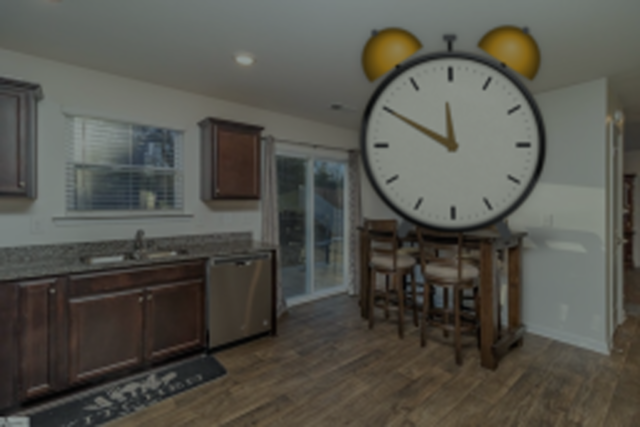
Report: 11:50
